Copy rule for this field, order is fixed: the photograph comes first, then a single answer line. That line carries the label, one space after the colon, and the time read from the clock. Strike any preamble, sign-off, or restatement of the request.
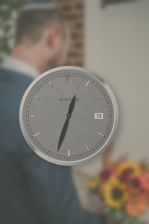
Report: 12:33
